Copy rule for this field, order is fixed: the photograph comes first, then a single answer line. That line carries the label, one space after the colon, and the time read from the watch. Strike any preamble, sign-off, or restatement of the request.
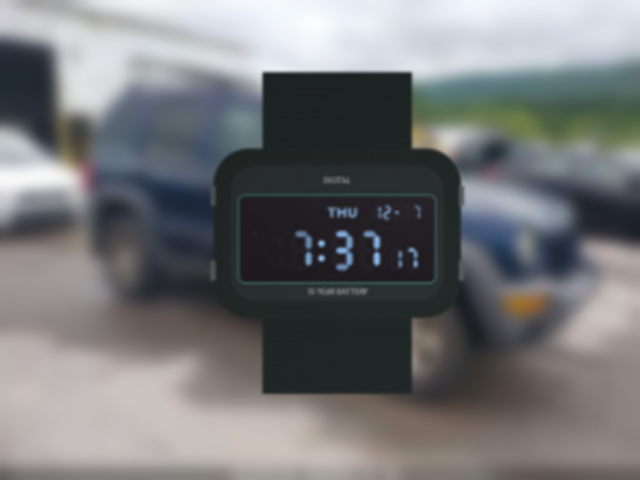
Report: 7:37:17
